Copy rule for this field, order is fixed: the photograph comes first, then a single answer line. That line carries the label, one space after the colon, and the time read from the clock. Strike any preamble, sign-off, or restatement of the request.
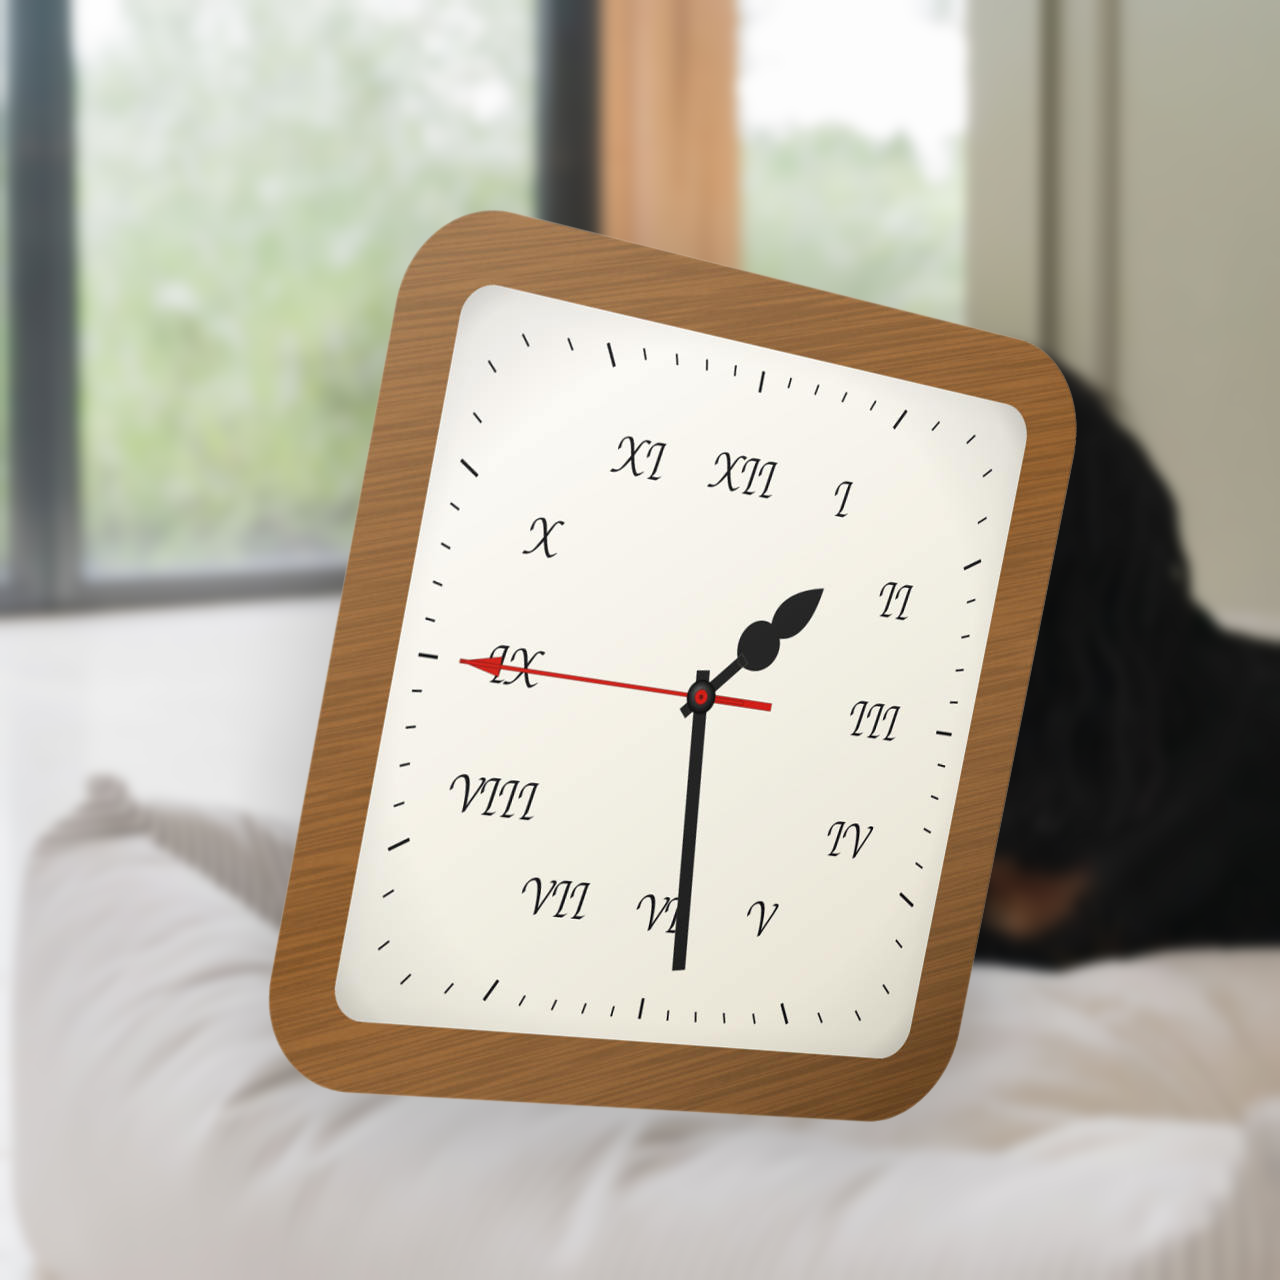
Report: 1:28:45
